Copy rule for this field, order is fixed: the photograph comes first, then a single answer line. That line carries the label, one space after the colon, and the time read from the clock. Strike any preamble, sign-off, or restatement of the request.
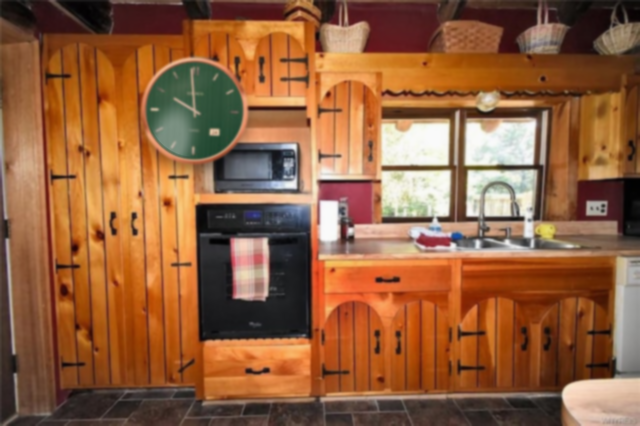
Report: 9:59
